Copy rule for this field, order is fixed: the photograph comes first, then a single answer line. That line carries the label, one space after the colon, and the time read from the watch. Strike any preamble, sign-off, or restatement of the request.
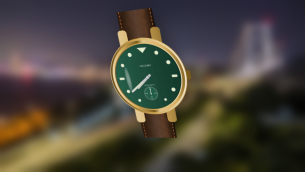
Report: 7:39
